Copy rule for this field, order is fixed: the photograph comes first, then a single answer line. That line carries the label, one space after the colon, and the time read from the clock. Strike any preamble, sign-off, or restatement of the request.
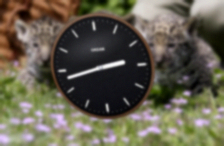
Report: 2:43
